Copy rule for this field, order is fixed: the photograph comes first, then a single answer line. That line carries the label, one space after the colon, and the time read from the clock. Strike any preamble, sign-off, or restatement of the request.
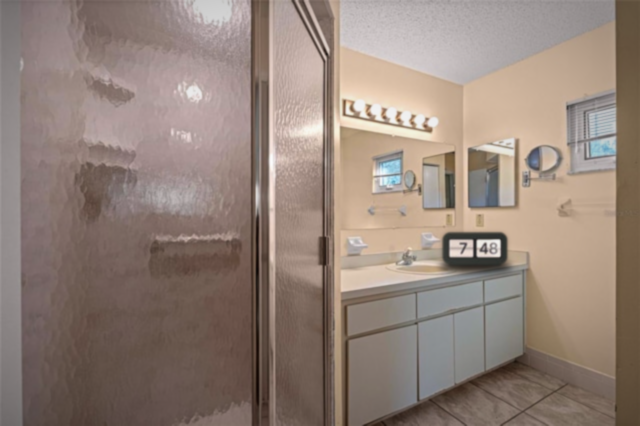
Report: 7:48
